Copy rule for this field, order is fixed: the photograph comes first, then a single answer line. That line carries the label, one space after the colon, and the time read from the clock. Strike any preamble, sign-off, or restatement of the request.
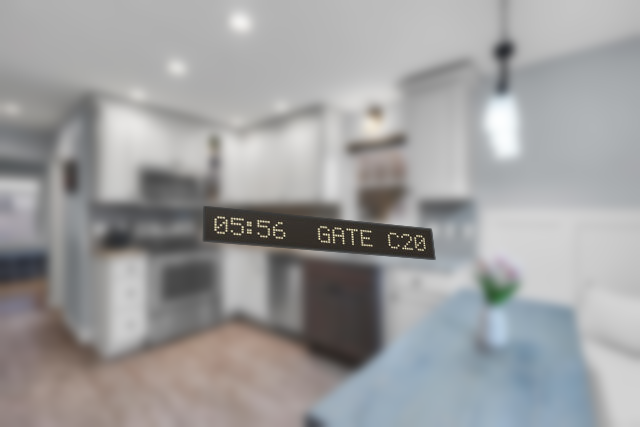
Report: 5:56
